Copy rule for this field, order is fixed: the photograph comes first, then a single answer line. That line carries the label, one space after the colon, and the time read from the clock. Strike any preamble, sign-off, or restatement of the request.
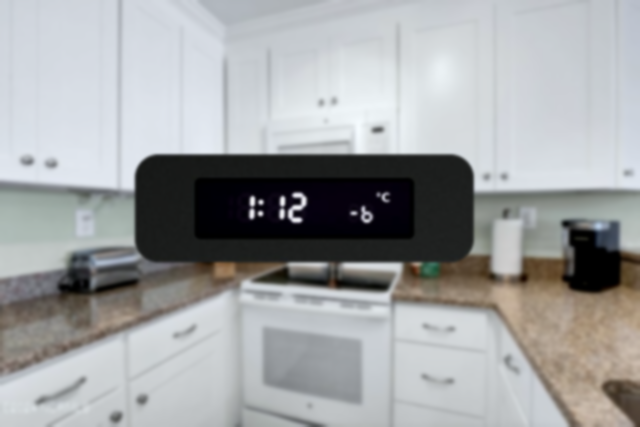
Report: 1:12
